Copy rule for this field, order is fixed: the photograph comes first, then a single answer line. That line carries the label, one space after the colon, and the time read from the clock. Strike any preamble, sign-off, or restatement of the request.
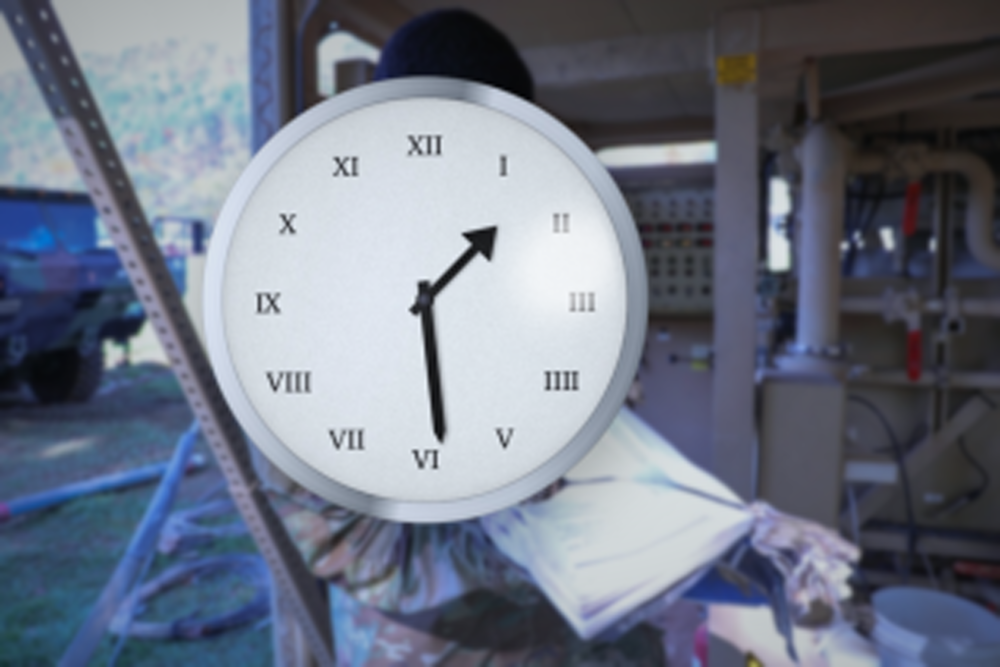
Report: 1:29
